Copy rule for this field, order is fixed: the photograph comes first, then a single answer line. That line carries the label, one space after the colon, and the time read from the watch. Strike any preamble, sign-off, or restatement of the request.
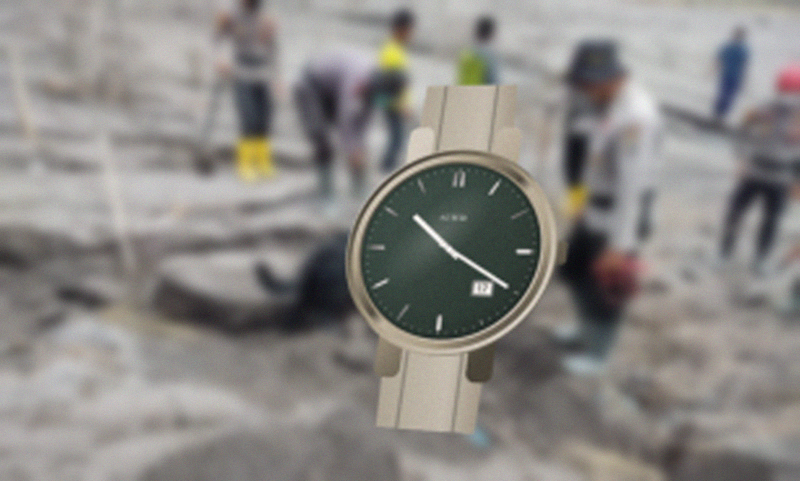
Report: 10:20
